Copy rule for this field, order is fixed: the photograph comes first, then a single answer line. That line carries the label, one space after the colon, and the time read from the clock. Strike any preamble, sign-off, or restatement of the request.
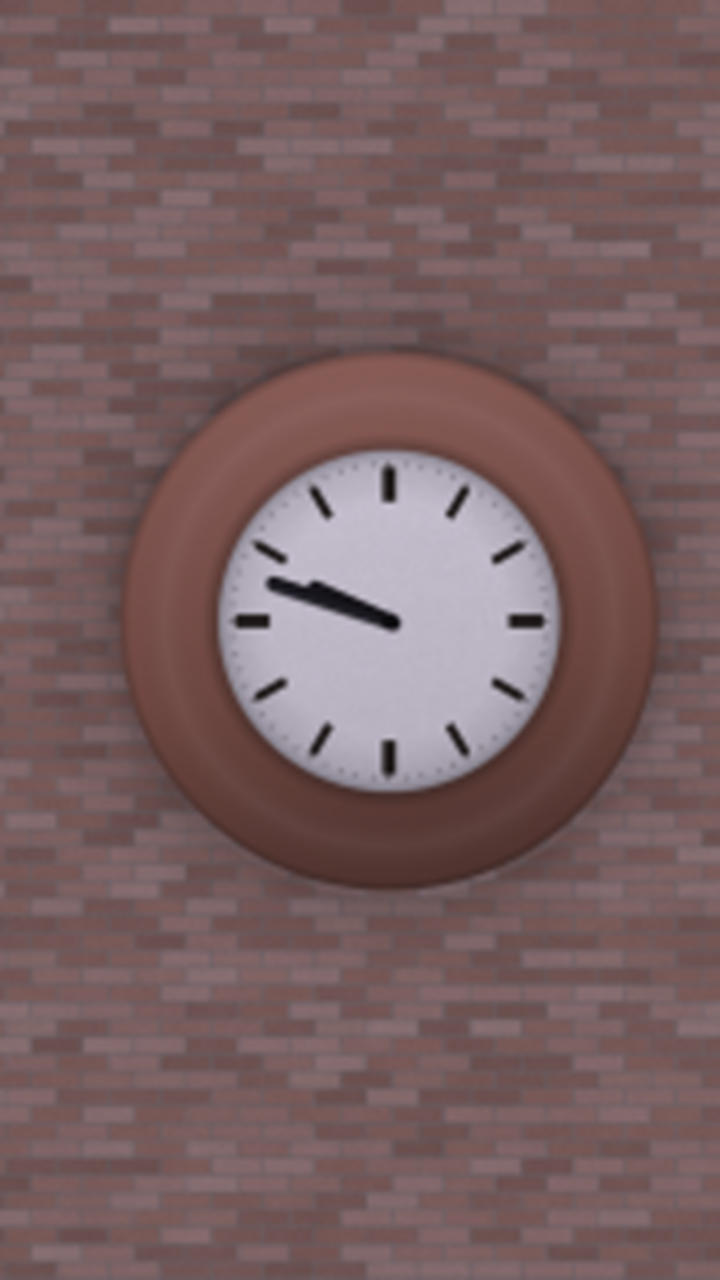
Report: 9:48
